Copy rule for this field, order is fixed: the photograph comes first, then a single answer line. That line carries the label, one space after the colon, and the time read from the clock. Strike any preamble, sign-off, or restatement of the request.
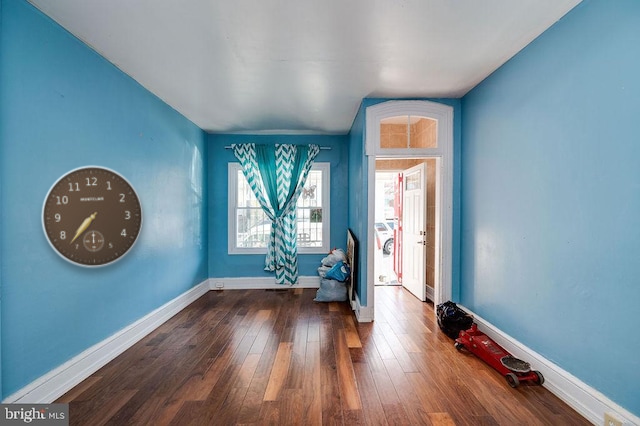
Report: 7:37
